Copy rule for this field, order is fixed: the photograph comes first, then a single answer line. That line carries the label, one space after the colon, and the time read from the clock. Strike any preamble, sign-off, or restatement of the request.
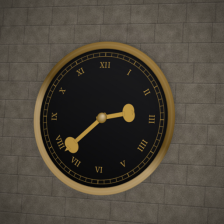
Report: 2:38
